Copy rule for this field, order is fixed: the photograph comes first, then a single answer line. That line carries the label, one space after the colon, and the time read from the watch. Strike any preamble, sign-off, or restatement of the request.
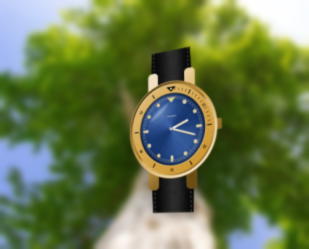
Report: 2:18
